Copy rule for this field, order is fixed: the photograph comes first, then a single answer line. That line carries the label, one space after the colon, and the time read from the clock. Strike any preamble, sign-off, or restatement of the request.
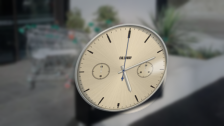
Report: 5:11
